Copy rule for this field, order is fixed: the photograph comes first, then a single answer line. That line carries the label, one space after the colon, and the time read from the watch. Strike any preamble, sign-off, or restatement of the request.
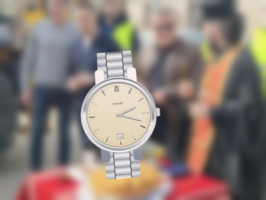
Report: 2:18
